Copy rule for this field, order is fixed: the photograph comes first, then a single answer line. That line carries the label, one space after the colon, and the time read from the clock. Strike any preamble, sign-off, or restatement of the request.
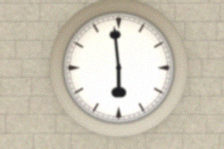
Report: 5:59
